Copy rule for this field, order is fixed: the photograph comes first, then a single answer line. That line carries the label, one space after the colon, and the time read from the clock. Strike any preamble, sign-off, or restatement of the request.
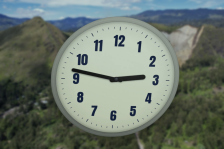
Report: 2:47
